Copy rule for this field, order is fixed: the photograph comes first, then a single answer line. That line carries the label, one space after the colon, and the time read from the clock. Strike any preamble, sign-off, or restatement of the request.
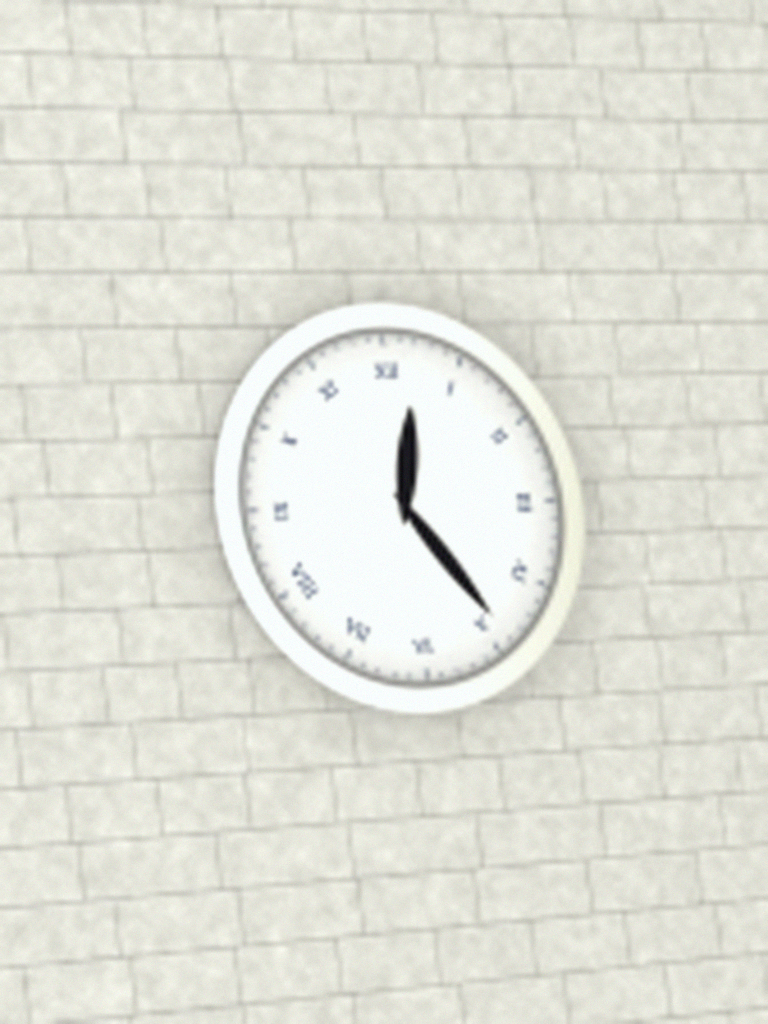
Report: 12:24
